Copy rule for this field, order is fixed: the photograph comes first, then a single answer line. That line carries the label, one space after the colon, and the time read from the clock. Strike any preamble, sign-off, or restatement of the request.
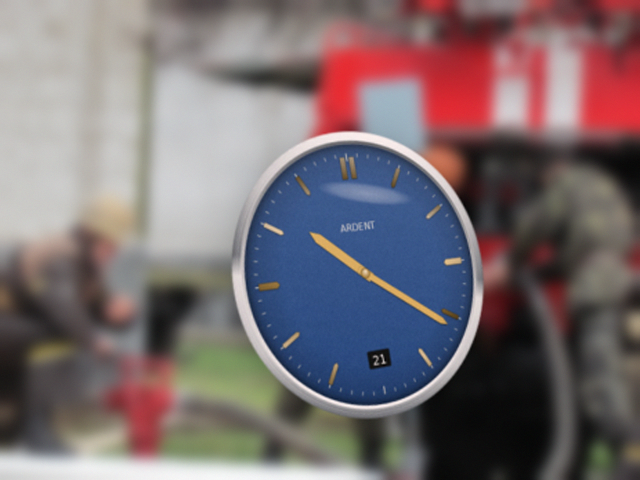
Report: 10:21
